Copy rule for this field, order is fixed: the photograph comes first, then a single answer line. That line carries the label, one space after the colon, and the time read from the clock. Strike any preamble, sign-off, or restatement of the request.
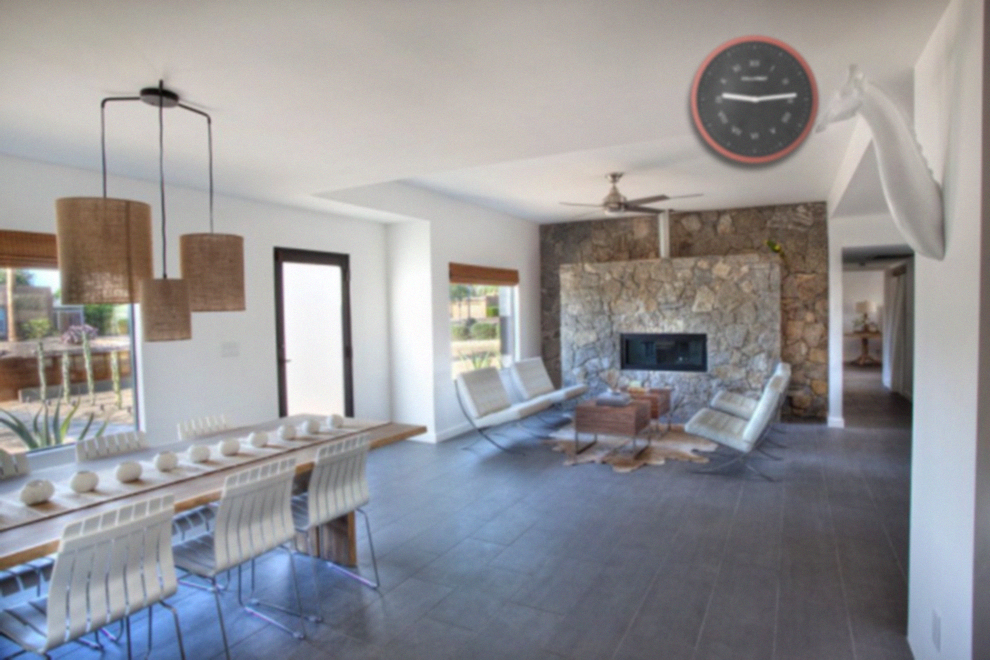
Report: 9:14
